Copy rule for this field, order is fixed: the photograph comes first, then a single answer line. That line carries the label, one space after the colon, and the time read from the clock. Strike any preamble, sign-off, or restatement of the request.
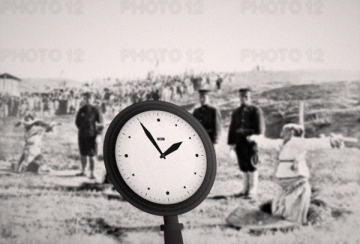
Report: 1:55
